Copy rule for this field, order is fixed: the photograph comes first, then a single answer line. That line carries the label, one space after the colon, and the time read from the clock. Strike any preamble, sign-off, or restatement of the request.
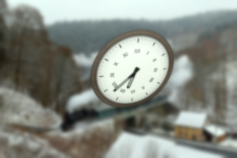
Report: 6:38
